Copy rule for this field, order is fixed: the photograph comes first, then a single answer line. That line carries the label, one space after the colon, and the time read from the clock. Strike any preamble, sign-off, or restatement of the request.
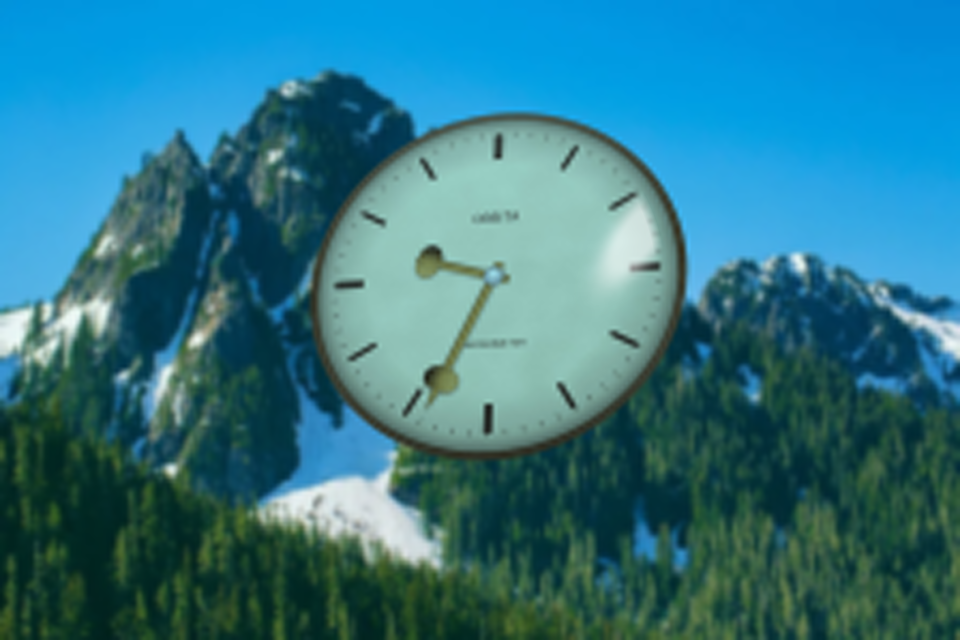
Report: 9:34
